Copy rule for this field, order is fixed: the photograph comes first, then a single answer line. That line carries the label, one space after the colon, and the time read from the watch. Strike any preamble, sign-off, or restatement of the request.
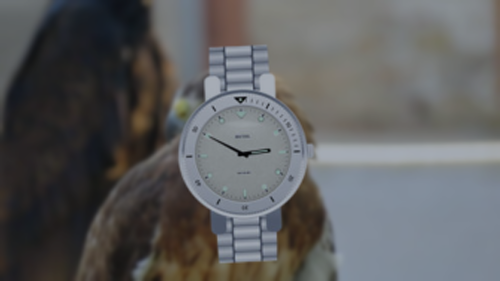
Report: 2:50
